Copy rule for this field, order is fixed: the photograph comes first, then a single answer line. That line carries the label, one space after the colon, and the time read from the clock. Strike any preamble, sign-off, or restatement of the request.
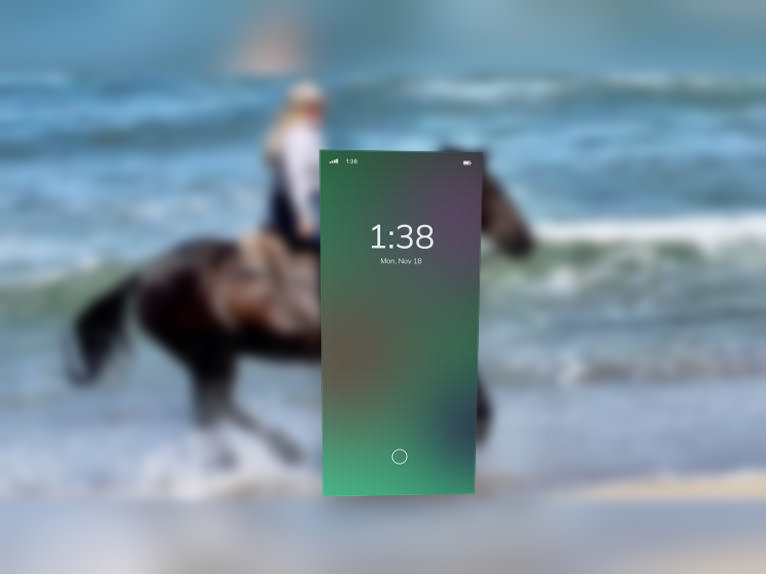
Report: 1:38
